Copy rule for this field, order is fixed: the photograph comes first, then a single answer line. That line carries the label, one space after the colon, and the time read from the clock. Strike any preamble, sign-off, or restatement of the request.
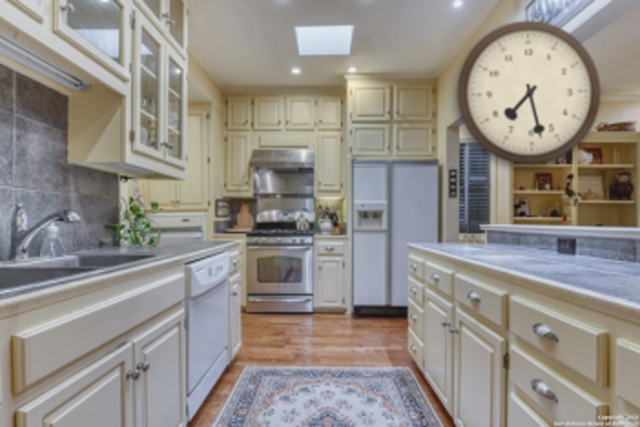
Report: 7:28
